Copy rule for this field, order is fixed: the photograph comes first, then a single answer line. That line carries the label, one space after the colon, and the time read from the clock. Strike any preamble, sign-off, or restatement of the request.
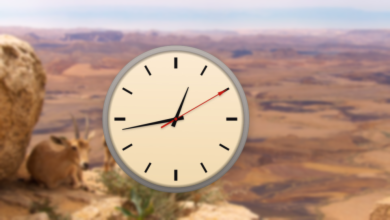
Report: 12:43:10
